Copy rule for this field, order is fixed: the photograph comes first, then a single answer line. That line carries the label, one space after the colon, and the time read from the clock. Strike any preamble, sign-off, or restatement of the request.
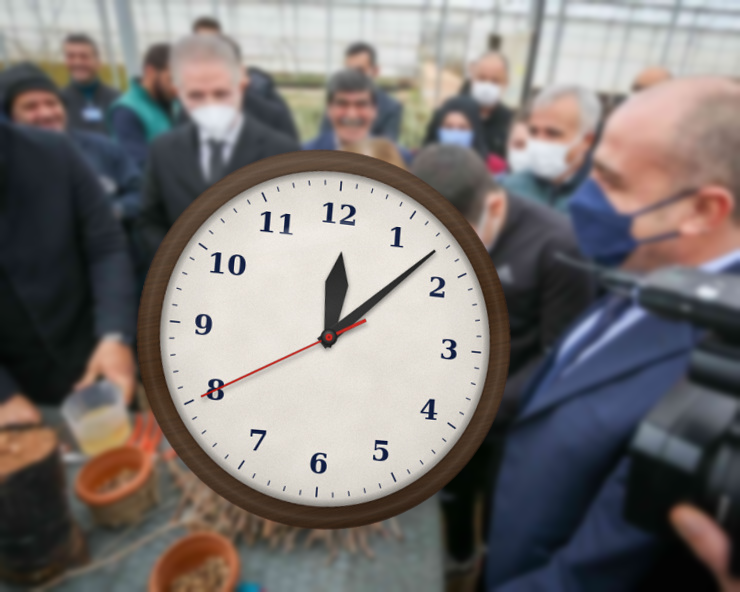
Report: 12:07:40
